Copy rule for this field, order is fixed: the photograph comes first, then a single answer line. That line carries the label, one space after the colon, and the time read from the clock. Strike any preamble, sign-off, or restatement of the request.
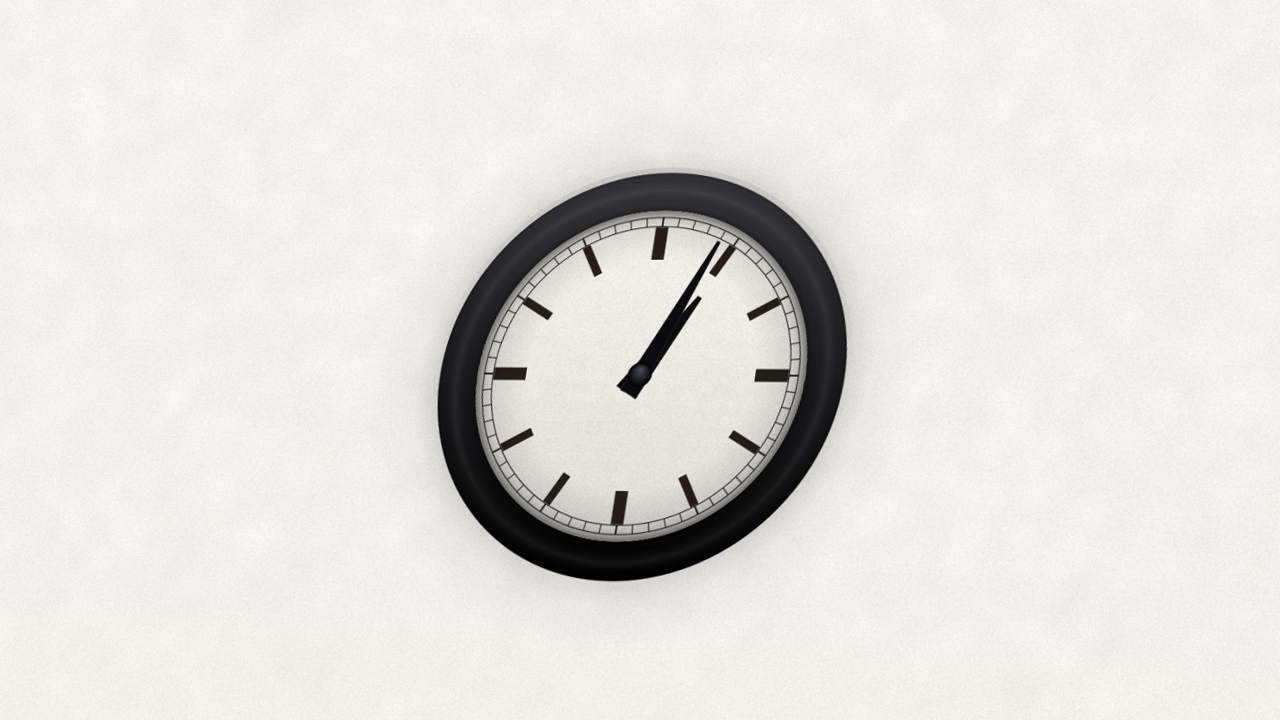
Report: 1:04
